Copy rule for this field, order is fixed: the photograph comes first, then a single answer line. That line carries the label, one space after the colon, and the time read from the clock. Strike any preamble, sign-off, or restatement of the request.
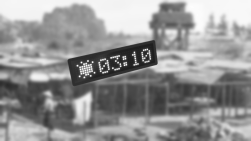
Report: 3:10
